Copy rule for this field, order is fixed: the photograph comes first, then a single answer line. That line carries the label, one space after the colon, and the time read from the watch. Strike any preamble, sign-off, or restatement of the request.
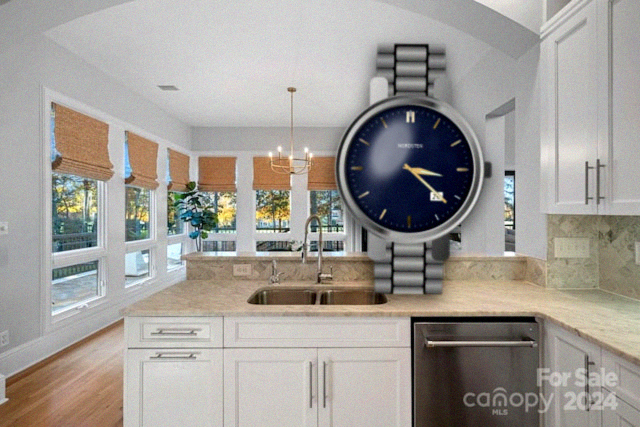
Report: 3:22
